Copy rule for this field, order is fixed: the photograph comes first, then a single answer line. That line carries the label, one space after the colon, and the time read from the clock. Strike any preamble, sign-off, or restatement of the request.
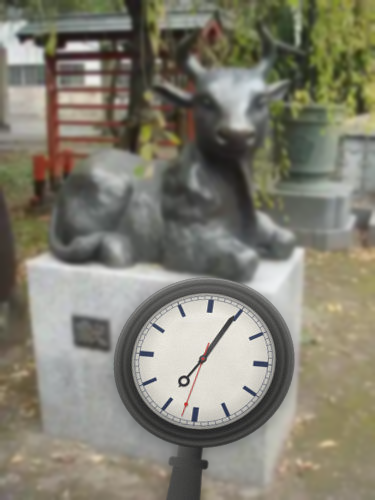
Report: 7:04:32
